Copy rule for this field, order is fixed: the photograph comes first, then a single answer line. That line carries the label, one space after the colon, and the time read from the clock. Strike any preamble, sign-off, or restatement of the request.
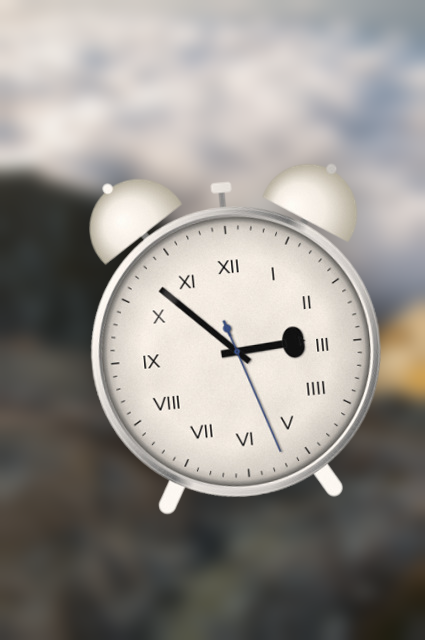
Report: 2:52:27
